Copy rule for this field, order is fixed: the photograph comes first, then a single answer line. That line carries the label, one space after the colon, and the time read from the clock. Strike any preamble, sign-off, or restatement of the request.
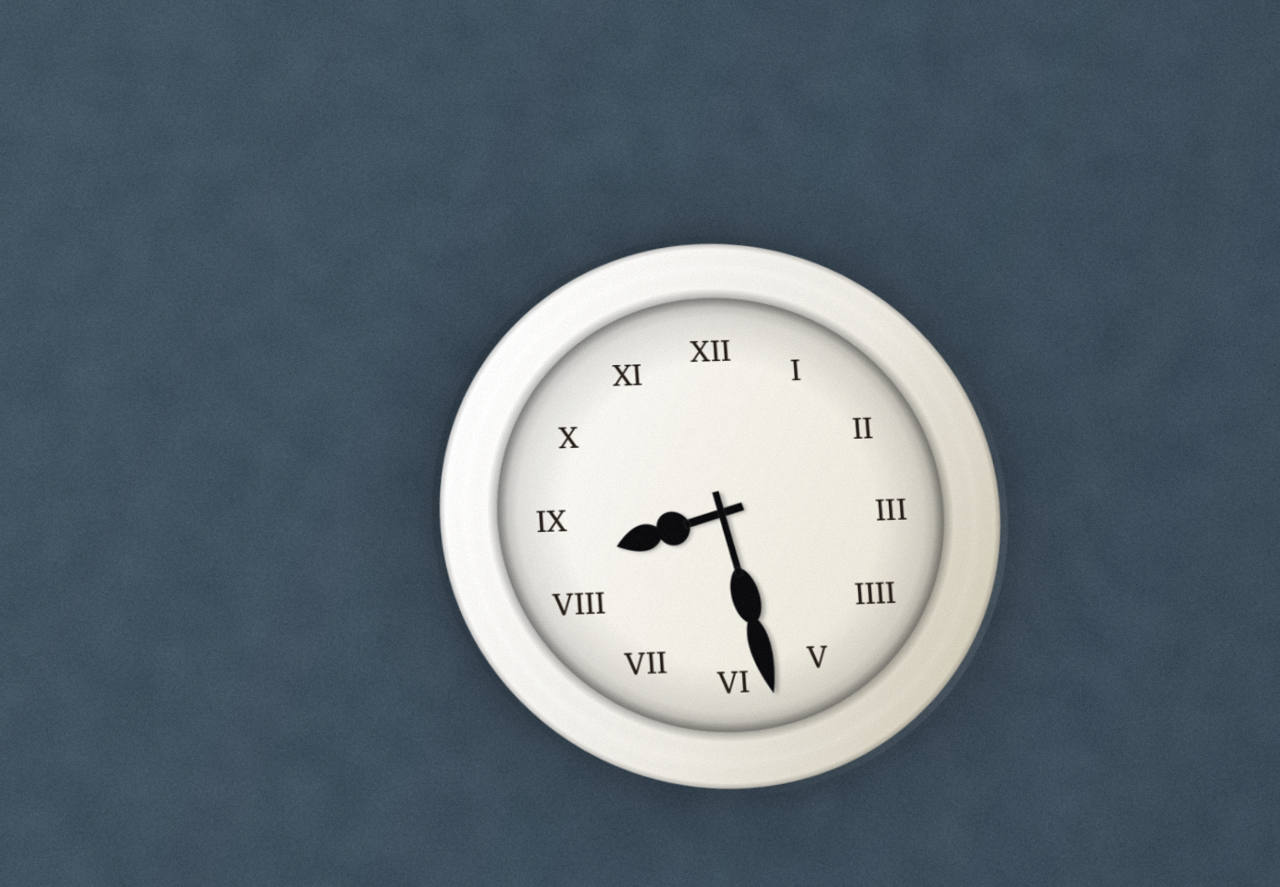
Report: 8:28
